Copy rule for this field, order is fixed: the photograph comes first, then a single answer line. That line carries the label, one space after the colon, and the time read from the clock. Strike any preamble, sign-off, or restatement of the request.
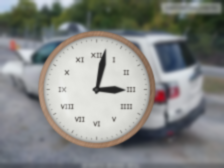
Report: 3:02
